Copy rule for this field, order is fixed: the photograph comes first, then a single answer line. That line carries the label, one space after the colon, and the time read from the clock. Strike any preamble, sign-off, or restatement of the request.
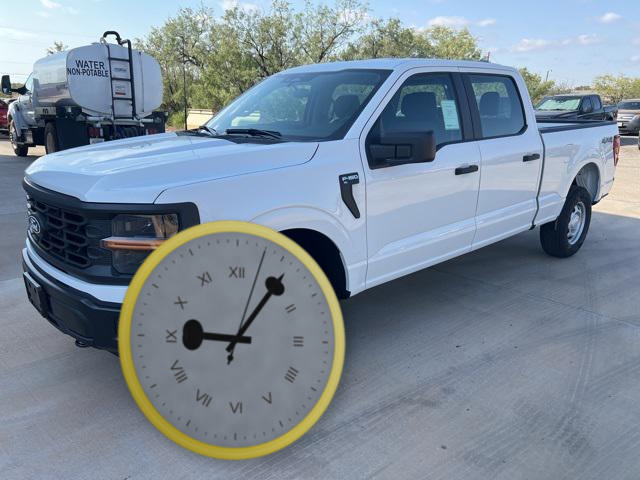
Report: 9:06:03
